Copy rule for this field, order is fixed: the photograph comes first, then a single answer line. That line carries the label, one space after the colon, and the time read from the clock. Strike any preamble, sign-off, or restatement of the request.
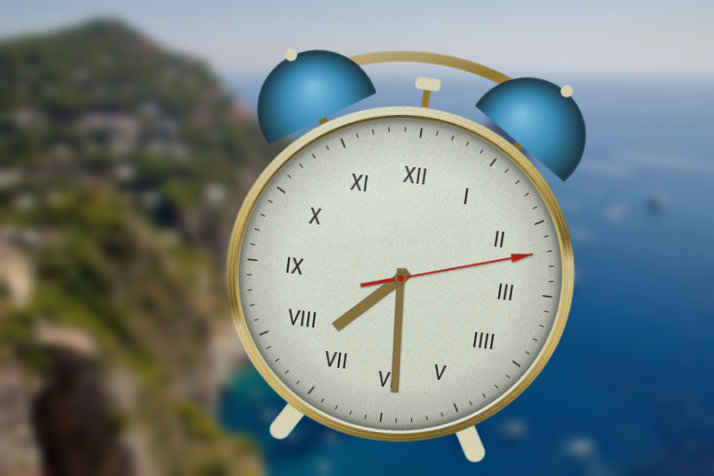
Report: 7:29:12
